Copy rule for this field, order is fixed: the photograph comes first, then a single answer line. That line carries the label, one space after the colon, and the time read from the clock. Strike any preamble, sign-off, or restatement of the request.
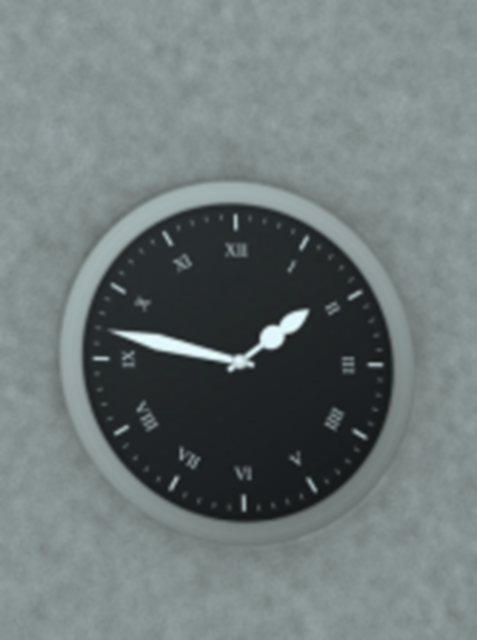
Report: 1:47
